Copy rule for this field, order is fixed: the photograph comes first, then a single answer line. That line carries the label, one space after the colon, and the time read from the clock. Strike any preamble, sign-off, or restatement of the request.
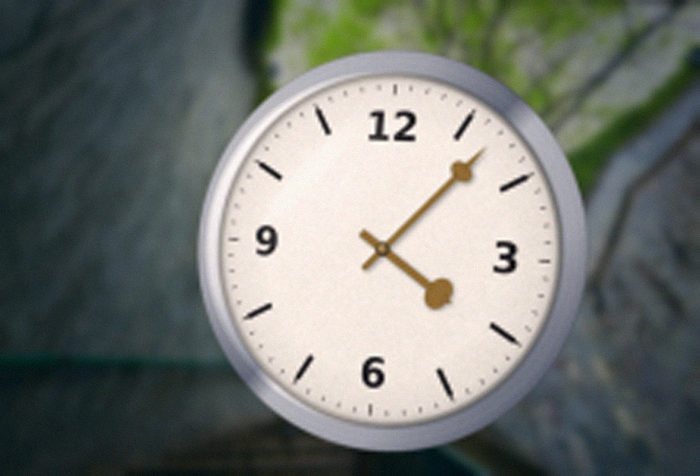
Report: 4:07
